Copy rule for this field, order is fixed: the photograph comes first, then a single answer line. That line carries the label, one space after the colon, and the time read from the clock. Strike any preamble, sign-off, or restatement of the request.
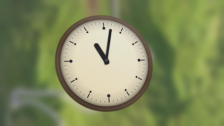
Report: 11:02
